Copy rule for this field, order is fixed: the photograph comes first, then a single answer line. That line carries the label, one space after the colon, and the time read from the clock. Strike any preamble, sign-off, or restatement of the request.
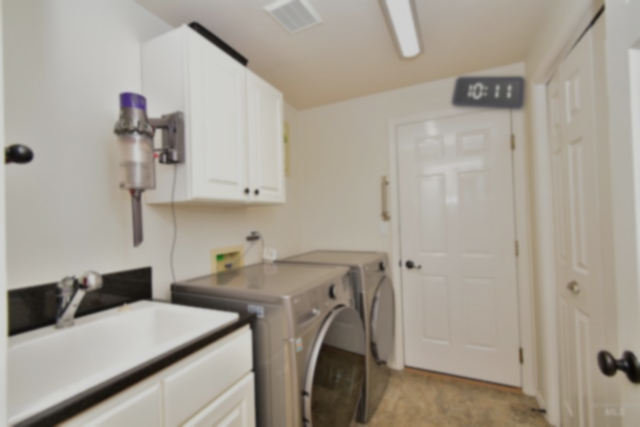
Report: 10:11
